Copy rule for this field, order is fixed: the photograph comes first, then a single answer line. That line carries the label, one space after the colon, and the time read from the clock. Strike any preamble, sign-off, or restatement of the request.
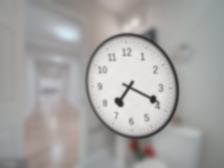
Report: 7:19
